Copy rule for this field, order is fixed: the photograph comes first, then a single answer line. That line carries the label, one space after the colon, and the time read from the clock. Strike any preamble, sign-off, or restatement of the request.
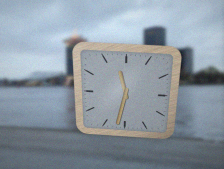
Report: 11:32
